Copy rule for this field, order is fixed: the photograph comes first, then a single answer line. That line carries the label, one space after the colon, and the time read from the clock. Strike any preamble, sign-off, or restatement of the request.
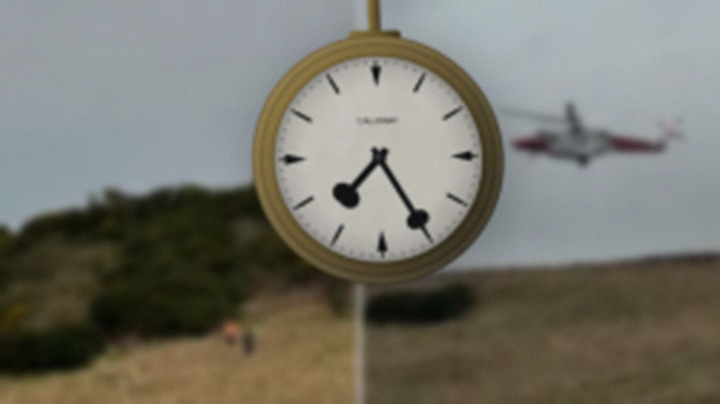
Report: 7:25
